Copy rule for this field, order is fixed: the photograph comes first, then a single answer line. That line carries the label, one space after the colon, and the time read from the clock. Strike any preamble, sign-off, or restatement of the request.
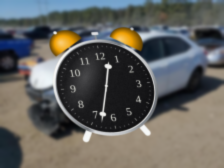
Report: 12:33
